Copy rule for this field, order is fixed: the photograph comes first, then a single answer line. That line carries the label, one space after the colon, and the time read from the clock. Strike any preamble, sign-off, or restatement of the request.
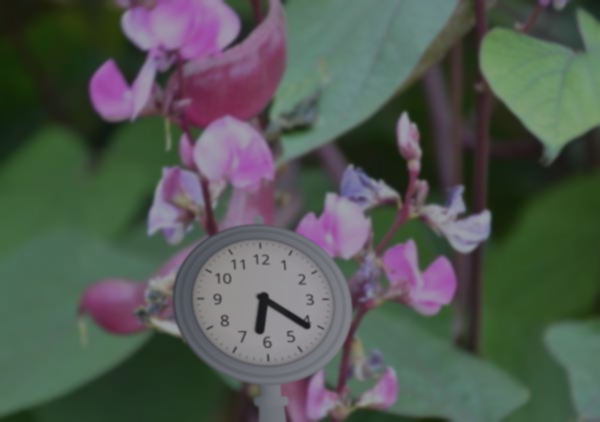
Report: 6:21
